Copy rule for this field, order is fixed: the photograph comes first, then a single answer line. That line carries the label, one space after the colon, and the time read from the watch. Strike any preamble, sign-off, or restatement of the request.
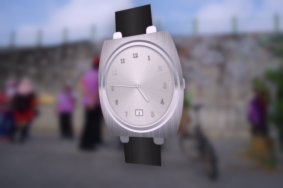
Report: 4:46
